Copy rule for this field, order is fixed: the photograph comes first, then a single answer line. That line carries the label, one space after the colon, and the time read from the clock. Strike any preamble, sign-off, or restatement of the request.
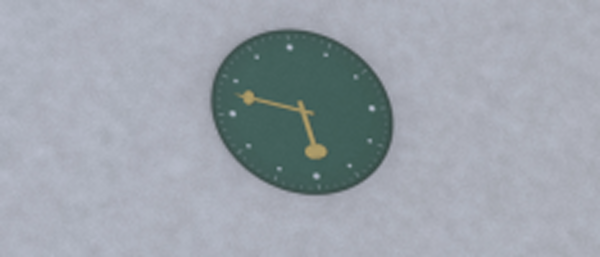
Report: 5:48
